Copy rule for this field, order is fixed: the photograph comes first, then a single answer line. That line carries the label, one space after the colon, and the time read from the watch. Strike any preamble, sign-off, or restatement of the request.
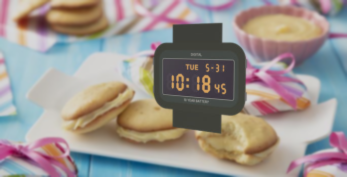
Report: 10:18:45
